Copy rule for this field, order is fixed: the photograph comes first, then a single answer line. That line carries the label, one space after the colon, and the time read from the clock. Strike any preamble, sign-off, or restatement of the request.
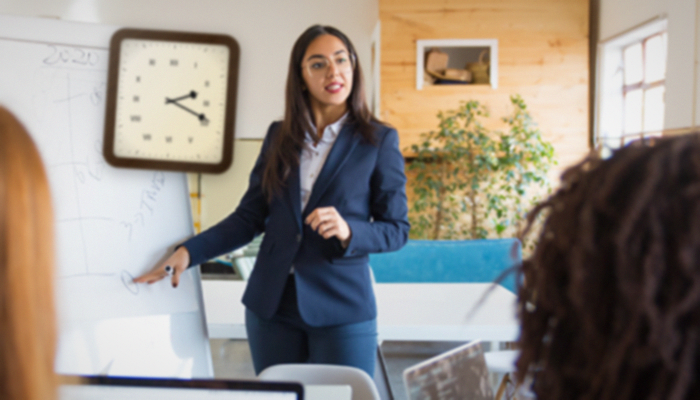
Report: 2:19
